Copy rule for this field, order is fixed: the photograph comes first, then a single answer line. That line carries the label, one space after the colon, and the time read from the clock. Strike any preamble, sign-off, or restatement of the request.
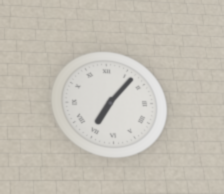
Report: 7:07
